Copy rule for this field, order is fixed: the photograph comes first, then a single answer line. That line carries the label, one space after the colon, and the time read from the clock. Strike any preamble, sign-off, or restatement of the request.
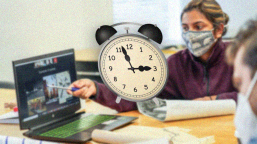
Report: 2:57
